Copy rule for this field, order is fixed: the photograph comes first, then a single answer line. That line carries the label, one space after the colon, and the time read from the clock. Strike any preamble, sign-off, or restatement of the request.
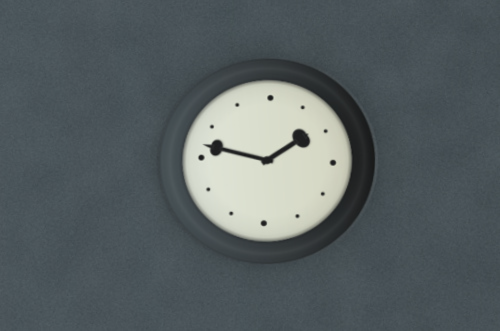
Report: 1:47
